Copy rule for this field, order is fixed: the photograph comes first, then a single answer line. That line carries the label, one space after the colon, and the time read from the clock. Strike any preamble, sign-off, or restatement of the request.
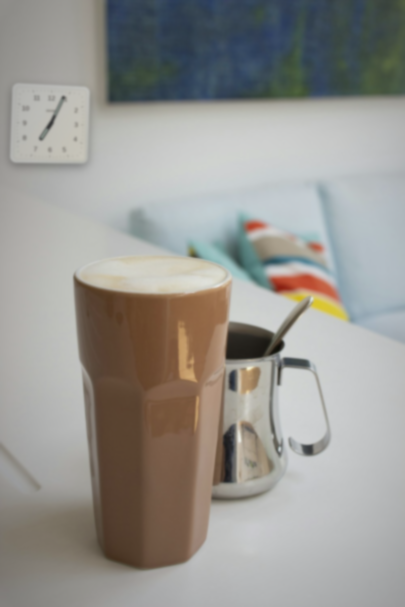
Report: 7:04
